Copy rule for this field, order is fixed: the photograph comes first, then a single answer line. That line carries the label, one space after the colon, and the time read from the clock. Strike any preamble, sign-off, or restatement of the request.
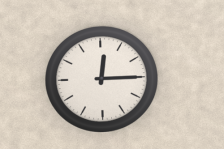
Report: 12:15
